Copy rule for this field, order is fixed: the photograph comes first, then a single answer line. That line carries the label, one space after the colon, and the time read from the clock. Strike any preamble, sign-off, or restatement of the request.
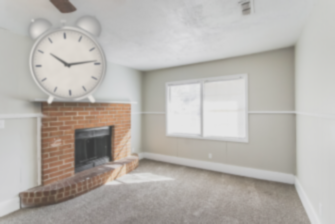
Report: 10:14
